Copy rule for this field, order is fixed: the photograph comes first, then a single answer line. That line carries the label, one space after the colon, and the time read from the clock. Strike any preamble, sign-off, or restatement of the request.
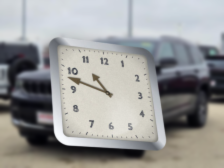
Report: 10:48
